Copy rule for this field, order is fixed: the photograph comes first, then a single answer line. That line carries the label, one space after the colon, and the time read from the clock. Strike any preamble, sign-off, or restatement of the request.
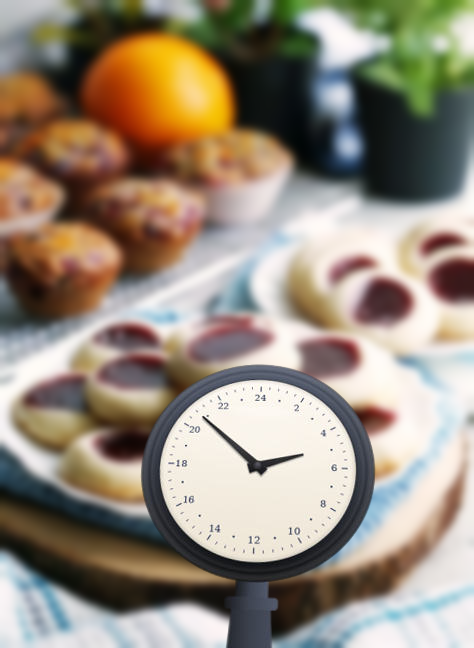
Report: 4:52
